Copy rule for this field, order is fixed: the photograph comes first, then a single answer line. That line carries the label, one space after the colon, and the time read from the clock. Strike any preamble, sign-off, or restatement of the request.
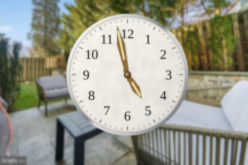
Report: 4:58
